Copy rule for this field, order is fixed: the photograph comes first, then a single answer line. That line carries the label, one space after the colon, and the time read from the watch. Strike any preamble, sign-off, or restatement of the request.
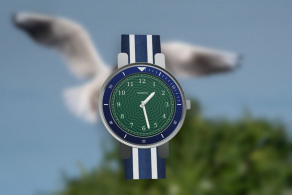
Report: 1:28
